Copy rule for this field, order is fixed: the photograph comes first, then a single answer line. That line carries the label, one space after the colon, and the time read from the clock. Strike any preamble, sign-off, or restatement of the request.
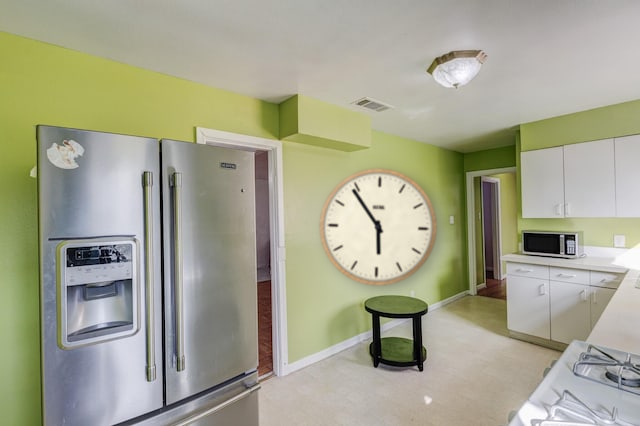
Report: 5:54
